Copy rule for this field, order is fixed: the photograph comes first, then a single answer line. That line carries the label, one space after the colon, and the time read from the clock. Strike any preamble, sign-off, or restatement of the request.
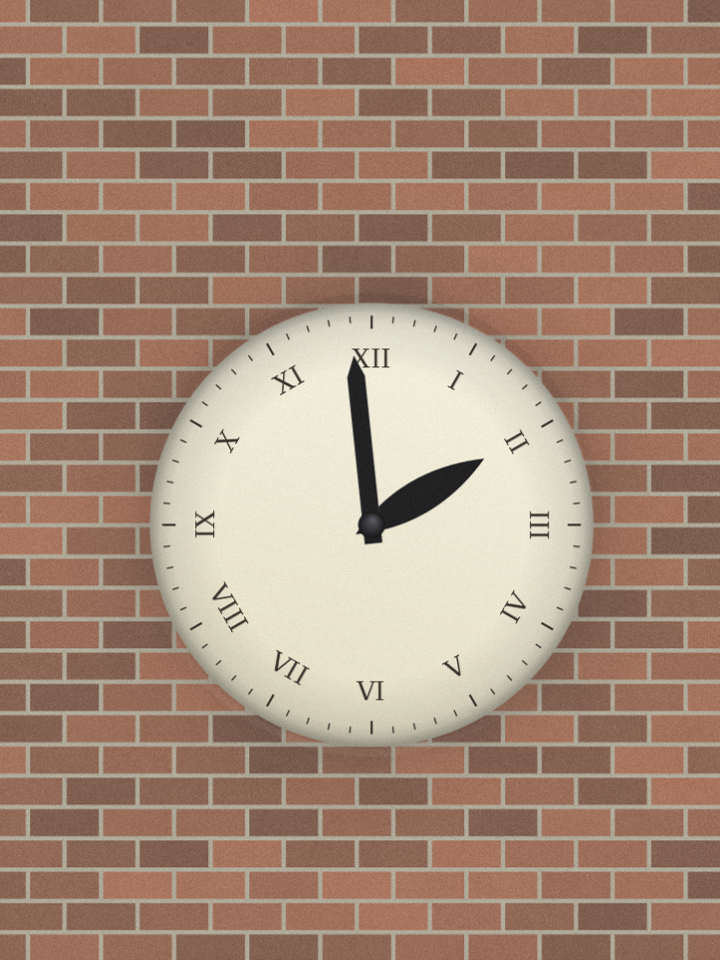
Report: 1:59
